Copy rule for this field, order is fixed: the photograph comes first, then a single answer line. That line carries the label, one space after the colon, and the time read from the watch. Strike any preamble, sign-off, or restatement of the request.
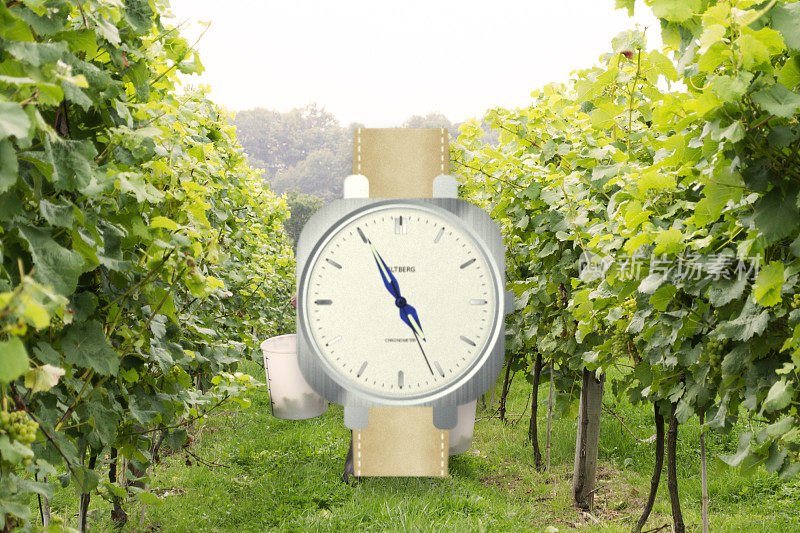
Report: 4:55:26
